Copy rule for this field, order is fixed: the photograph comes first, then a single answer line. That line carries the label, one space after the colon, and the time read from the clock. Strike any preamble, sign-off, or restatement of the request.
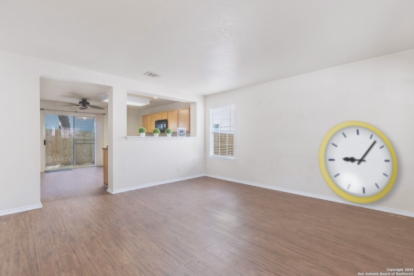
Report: 9:07
